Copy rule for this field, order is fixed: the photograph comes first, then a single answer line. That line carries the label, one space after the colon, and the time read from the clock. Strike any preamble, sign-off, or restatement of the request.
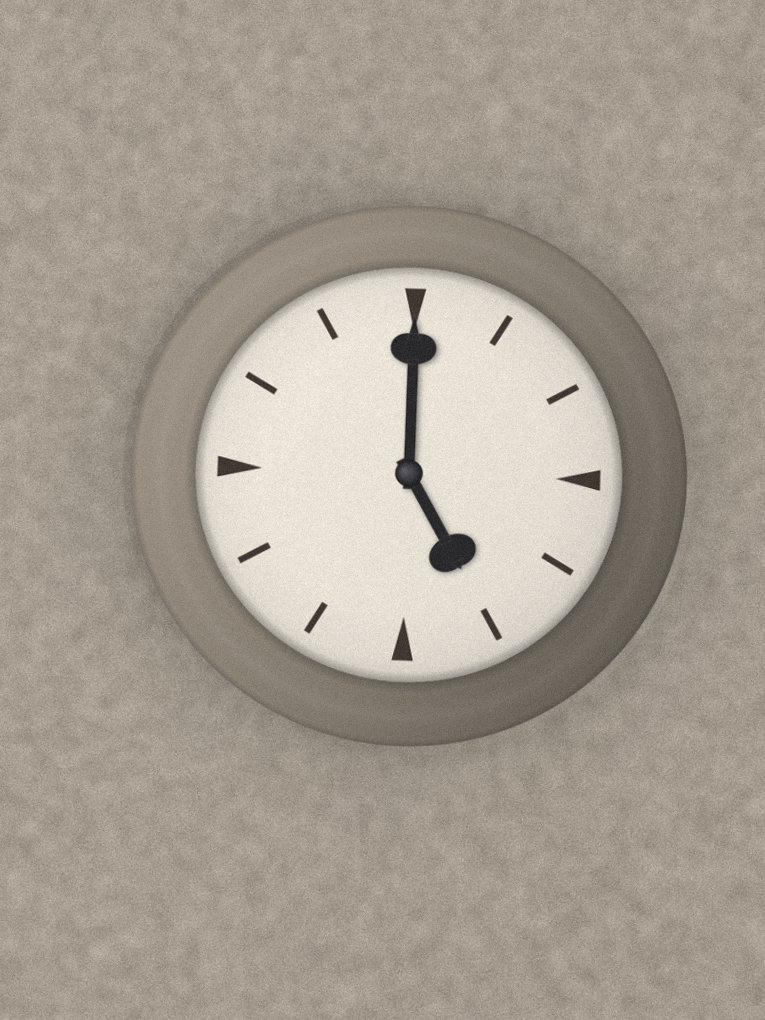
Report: 5:00
